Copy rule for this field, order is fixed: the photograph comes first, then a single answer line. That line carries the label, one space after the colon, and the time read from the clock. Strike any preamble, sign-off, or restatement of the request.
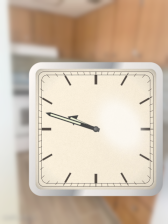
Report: 9:48
